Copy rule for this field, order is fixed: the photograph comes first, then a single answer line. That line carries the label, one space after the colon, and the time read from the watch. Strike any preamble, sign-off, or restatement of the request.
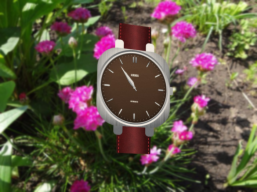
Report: 10:54
